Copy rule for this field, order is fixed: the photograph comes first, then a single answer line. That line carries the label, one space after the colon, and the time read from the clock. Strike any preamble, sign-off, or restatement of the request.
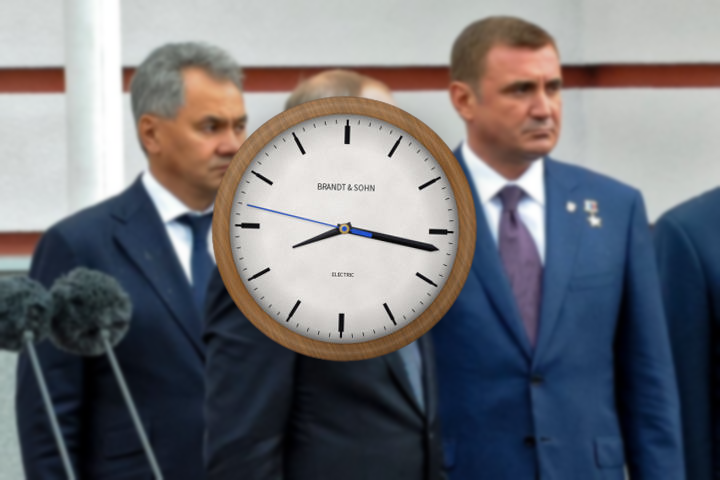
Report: 8:16:47
